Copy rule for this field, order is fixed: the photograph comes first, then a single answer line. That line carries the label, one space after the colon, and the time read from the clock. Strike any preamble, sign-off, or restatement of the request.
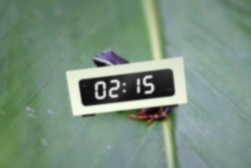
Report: 2:15
